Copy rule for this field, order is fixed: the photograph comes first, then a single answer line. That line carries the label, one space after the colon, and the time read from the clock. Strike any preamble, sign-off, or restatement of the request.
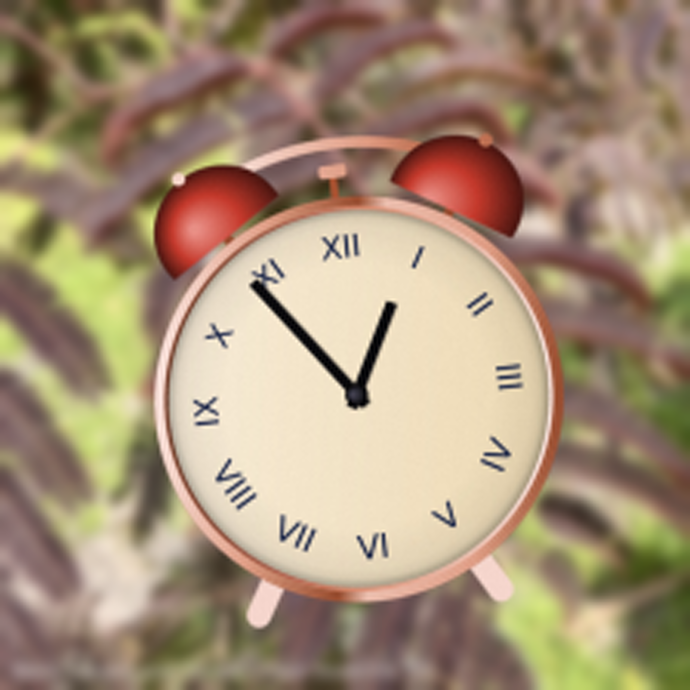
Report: 12:54
